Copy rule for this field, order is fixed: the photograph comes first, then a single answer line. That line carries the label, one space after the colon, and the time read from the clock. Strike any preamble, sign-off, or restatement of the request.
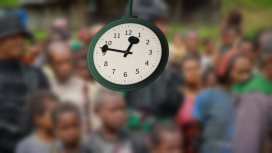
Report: 12:47
